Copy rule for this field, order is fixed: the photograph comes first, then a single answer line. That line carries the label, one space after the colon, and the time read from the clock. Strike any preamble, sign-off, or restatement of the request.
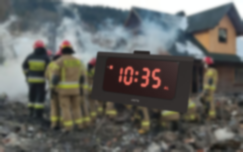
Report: 10:35
